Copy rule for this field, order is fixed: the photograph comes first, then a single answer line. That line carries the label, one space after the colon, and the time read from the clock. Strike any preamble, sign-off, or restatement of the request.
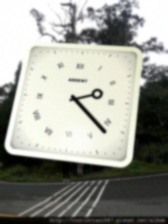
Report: 2:22
